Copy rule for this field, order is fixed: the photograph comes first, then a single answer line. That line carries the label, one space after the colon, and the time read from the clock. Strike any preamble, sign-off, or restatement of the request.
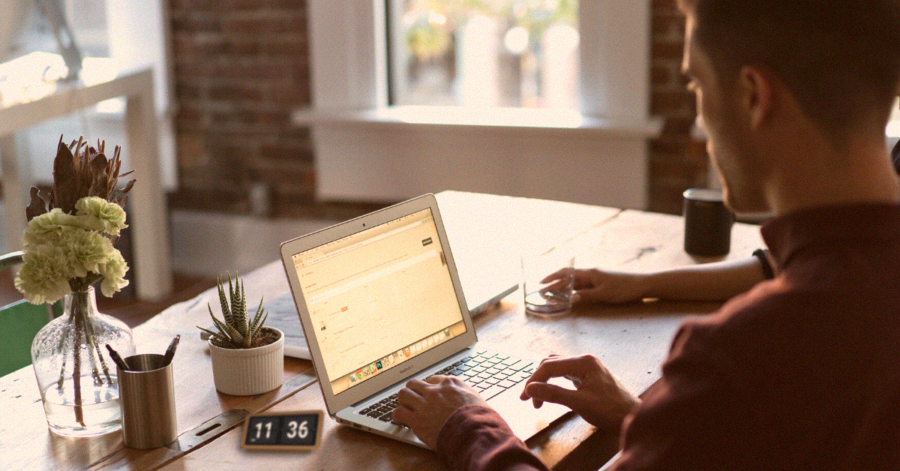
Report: 11:36
